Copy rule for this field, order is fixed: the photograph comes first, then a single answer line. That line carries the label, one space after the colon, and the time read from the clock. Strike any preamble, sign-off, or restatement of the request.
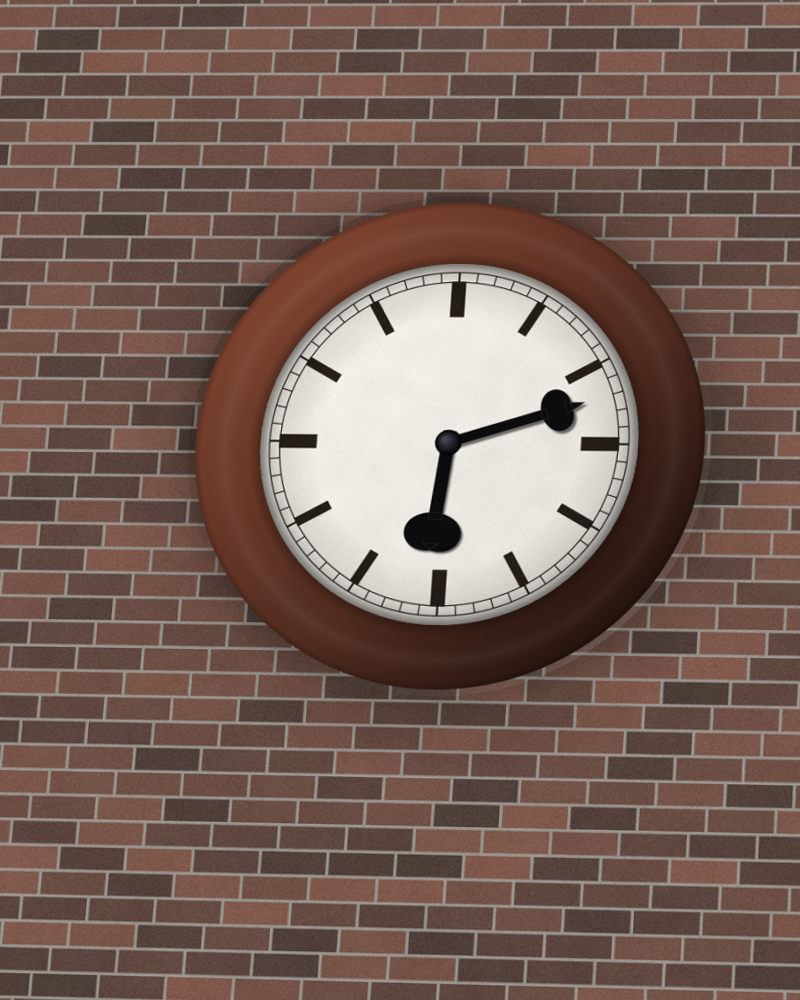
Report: 6:12
